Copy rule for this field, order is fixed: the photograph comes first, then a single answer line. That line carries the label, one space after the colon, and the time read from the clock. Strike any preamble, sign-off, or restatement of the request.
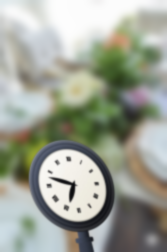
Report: 6:48
